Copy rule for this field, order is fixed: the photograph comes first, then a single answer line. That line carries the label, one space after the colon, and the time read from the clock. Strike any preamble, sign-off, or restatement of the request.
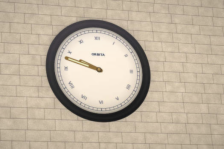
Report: 9:48
